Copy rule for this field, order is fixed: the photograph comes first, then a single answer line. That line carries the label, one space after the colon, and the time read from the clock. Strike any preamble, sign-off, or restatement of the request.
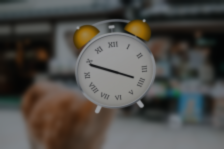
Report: 3:49
